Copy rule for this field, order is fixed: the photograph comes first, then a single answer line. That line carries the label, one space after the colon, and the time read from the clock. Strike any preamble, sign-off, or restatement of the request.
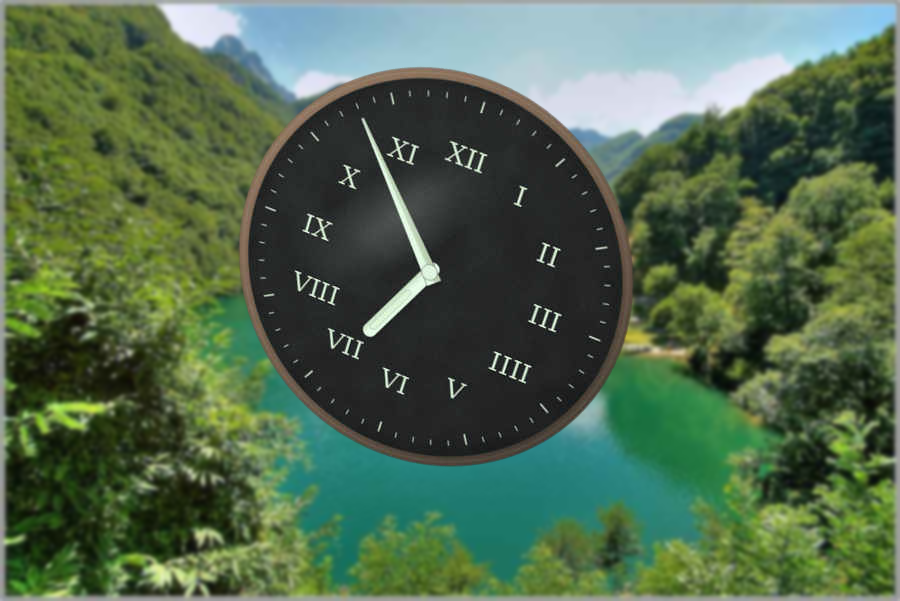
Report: 6:53
